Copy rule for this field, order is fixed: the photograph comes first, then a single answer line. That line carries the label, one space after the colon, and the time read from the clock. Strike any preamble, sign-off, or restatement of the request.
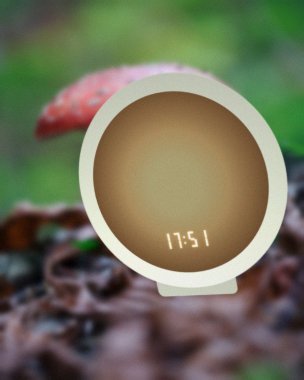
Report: 17:51
